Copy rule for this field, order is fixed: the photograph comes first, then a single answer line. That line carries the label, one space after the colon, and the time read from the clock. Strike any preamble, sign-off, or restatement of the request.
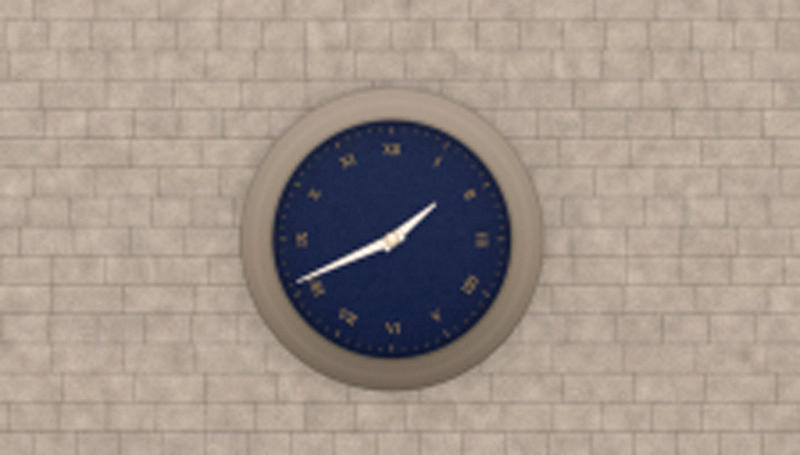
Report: 1:41
